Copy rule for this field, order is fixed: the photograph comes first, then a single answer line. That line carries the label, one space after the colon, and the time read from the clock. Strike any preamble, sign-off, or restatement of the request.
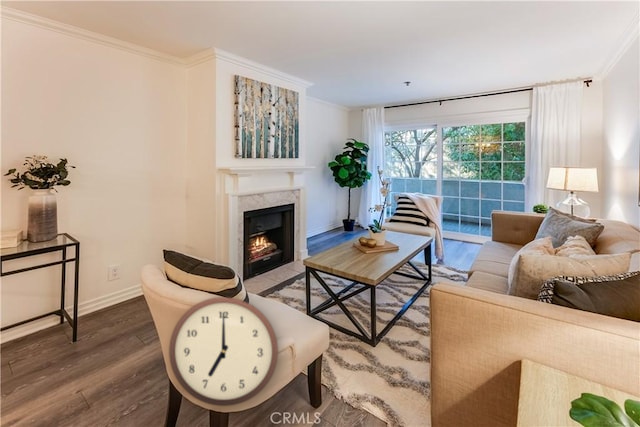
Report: 7:00
